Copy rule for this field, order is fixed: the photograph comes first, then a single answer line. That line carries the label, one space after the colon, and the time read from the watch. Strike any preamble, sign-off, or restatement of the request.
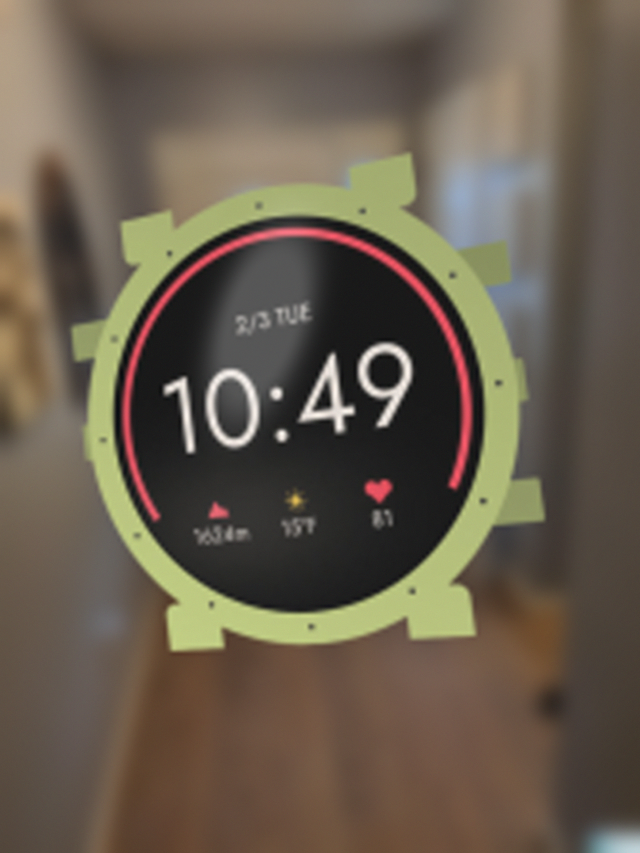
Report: 10:49
